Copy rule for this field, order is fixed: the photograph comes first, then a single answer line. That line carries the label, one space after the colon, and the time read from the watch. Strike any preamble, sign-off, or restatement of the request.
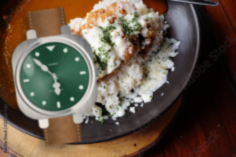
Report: 5:53
